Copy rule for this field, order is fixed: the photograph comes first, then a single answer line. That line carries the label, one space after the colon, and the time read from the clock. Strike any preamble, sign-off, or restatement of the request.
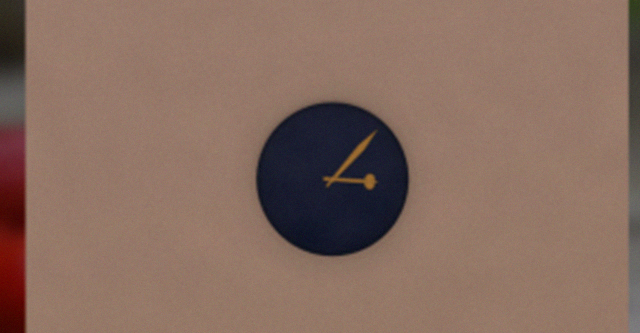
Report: 3:07
